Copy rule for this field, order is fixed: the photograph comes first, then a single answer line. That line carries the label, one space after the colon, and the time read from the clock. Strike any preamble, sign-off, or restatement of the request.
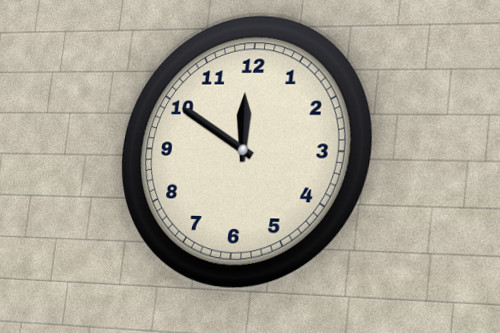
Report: 11:50
